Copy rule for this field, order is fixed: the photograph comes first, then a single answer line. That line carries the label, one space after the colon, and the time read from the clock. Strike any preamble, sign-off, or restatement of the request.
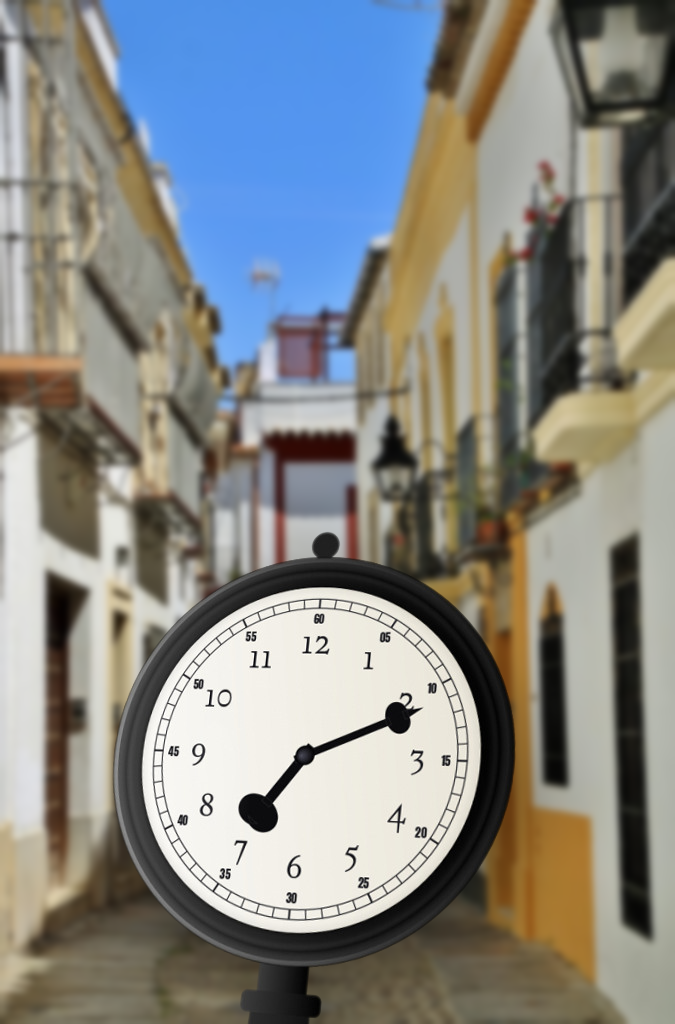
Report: 7:11
